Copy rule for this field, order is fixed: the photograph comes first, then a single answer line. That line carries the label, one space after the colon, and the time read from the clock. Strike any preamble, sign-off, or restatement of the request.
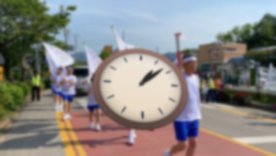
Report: 1:08
